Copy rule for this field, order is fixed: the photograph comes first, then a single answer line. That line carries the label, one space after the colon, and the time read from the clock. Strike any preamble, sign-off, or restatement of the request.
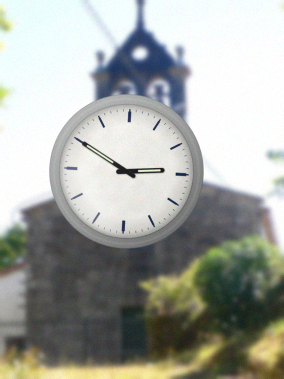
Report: 2:50
